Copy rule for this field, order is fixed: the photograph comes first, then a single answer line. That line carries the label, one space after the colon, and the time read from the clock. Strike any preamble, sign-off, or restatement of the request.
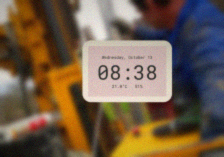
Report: 8:38
